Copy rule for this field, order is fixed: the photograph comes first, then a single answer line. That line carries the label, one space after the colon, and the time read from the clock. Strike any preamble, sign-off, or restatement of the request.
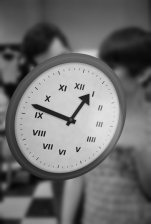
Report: 12:47
